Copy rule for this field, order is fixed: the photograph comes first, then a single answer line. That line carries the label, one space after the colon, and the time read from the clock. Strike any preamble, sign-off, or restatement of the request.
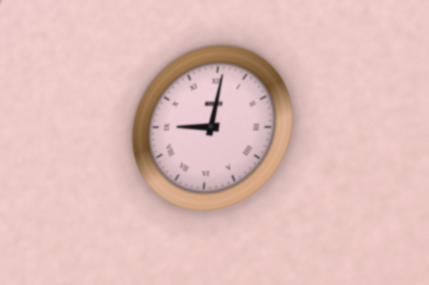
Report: 9:01
